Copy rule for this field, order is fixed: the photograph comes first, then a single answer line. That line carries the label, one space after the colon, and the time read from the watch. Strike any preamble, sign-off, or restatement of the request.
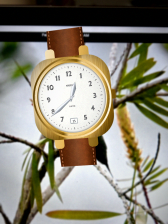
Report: 12:39
